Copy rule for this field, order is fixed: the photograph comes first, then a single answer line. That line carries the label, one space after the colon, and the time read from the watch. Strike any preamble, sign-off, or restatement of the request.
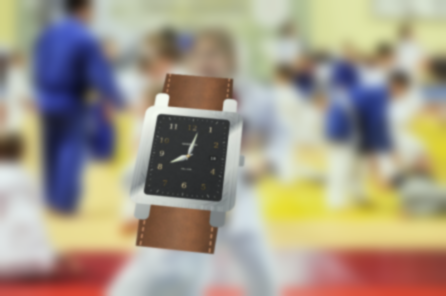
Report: 8:02
